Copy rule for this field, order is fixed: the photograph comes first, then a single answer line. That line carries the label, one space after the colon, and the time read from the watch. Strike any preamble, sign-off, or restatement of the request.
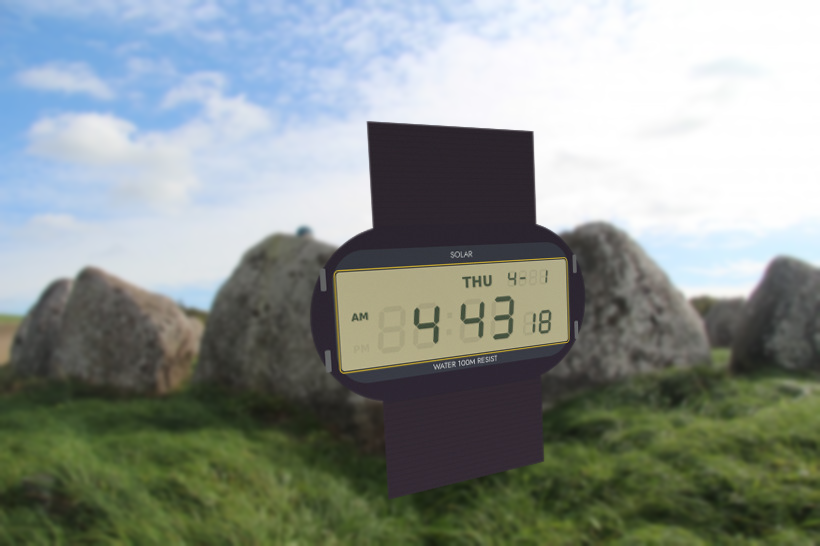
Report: 4:43:18
